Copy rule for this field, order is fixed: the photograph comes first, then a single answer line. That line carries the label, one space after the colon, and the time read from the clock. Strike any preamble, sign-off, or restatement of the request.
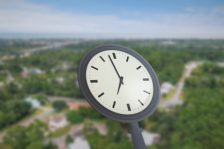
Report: 6:58
